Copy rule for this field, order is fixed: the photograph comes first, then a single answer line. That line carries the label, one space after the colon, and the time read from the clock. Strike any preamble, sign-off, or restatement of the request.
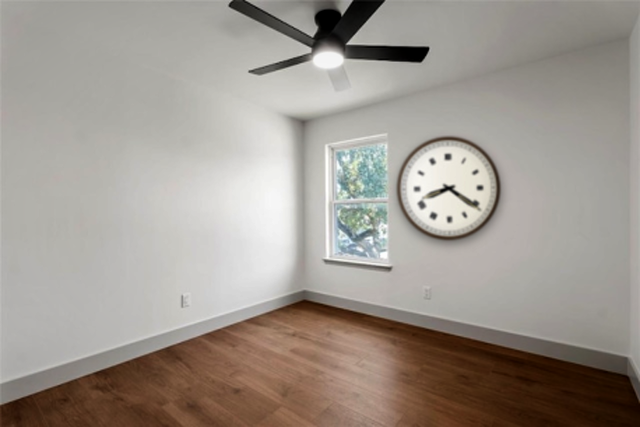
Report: 8:21
